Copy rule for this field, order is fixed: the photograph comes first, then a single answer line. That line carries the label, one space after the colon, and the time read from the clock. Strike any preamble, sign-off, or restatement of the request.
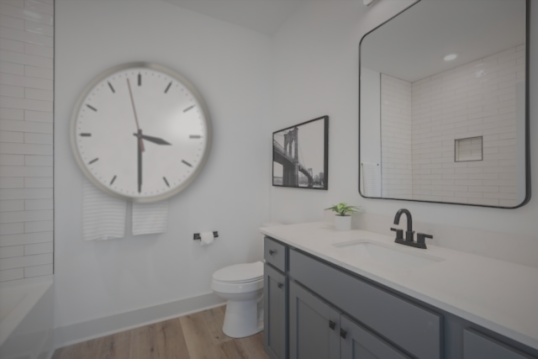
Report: 3:29:58
